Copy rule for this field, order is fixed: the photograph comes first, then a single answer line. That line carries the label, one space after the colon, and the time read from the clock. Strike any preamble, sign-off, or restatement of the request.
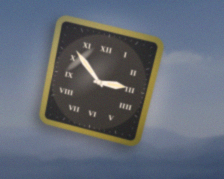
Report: 2:52
